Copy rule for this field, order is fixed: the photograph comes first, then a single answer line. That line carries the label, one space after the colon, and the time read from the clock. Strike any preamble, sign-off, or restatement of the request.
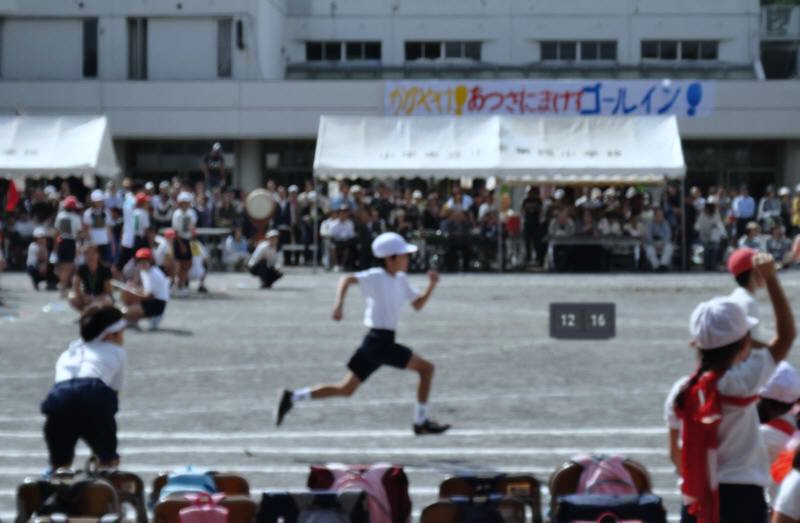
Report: 12:16
